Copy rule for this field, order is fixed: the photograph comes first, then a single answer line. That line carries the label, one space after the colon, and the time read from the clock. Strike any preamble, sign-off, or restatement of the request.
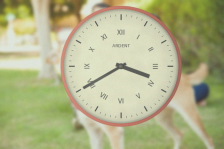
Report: 3:40
